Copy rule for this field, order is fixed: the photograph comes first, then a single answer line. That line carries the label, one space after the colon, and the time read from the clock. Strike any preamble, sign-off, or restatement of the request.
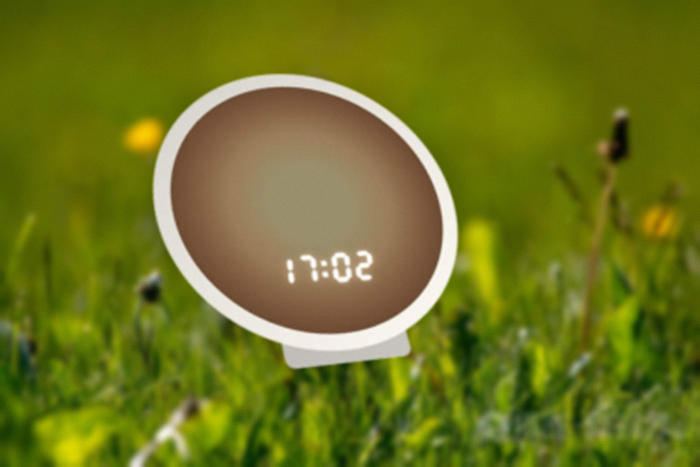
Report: 17:02
